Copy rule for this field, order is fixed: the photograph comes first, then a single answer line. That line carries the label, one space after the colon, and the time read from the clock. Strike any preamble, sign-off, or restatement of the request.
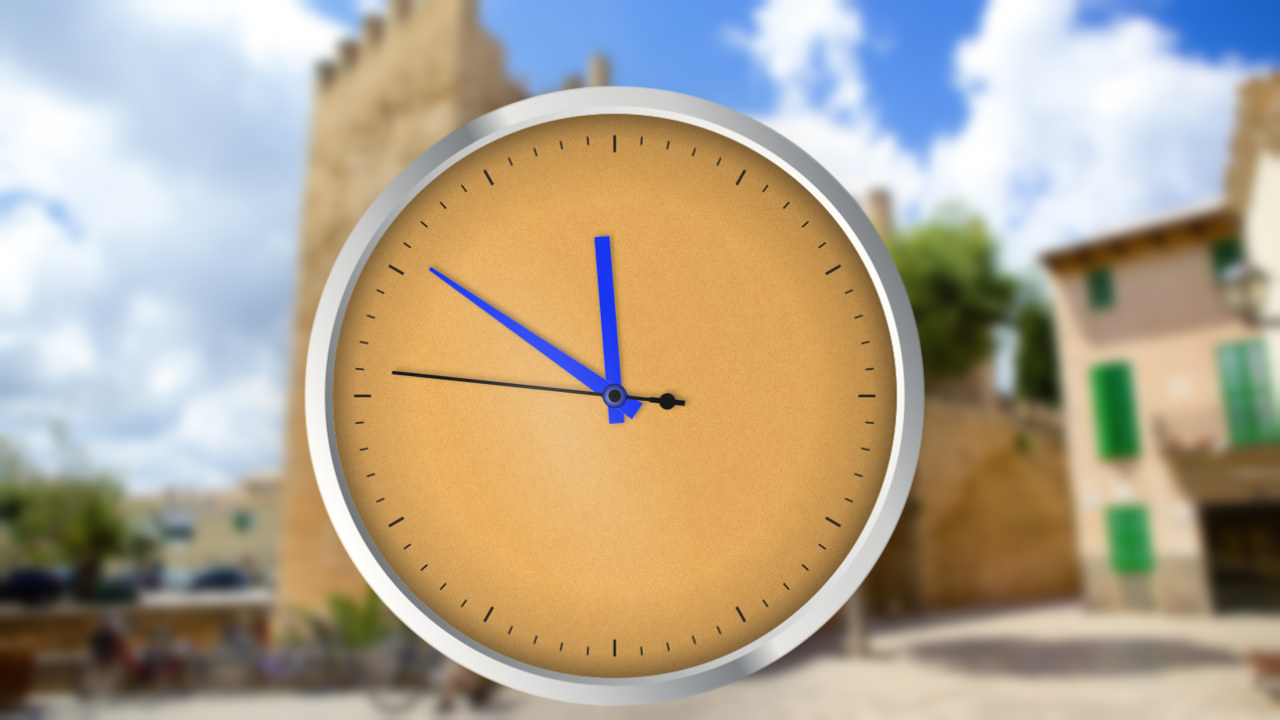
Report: 11:50:46
